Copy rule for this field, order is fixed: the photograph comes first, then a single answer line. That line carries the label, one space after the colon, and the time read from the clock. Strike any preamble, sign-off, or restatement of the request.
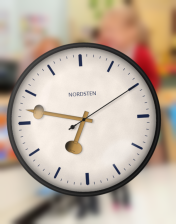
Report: 6:47:10
